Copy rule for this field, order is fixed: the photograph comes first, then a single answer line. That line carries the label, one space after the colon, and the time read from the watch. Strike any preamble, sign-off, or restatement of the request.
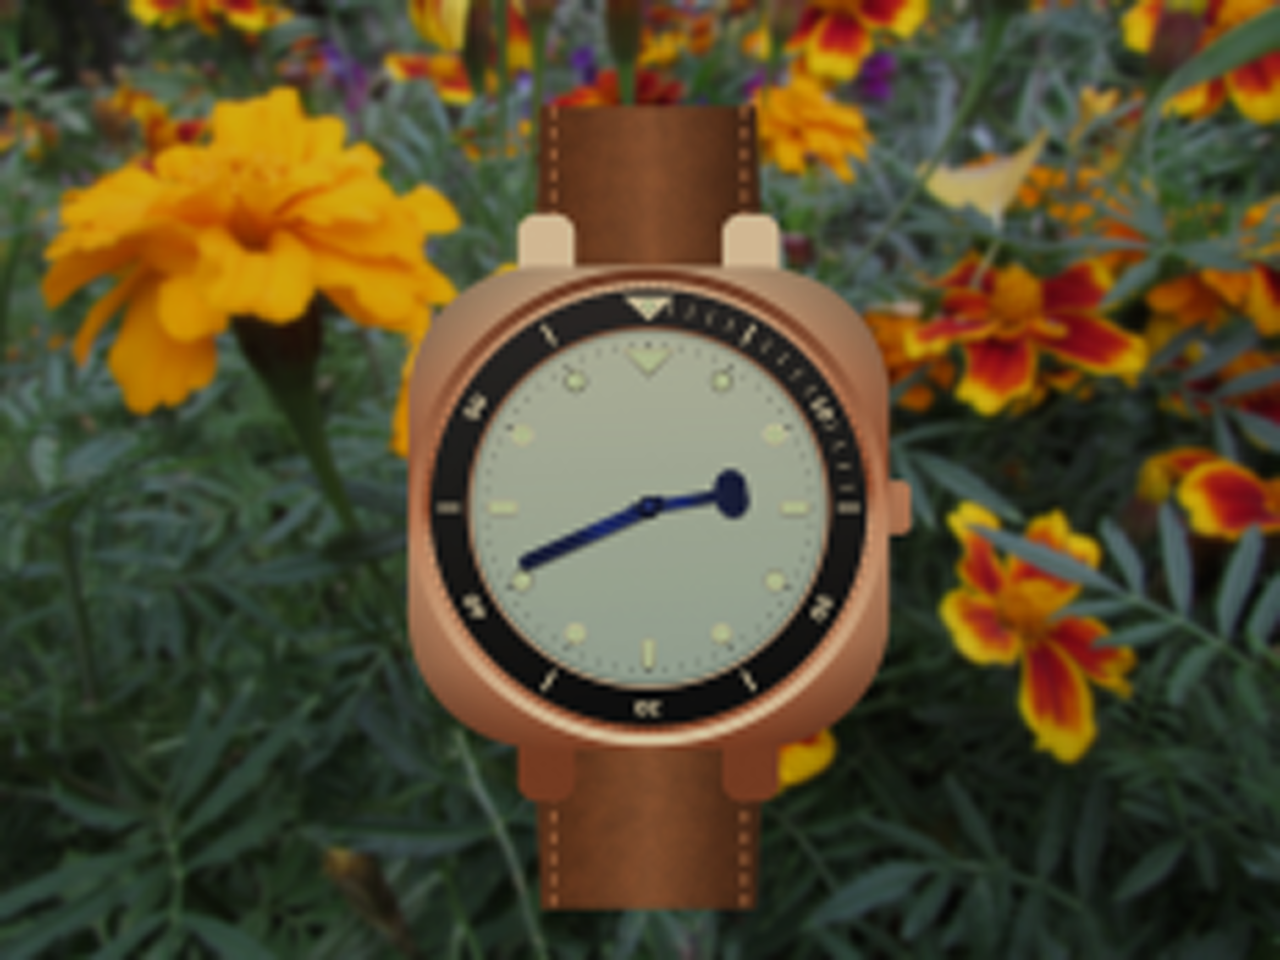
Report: 2:41
